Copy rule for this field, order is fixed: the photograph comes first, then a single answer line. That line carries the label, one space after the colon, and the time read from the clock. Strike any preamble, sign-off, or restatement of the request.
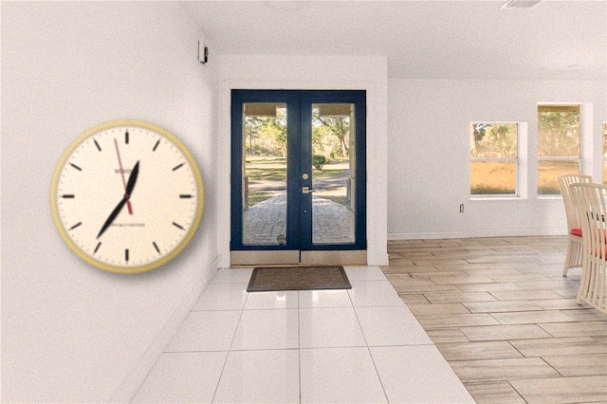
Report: 12:35:58
